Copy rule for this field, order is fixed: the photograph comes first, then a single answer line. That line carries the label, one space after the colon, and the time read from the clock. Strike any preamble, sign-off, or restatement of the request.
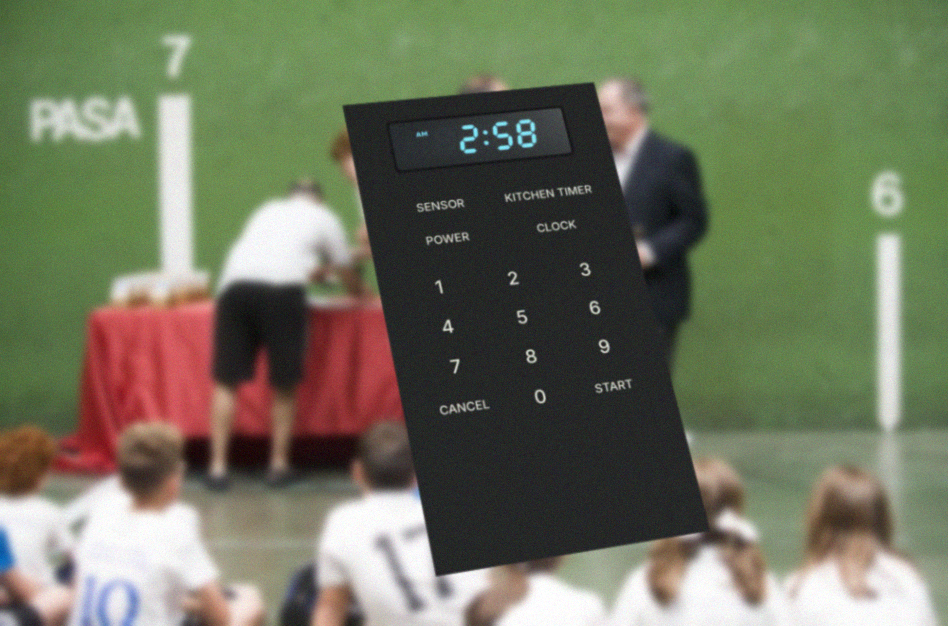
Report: 2:58
